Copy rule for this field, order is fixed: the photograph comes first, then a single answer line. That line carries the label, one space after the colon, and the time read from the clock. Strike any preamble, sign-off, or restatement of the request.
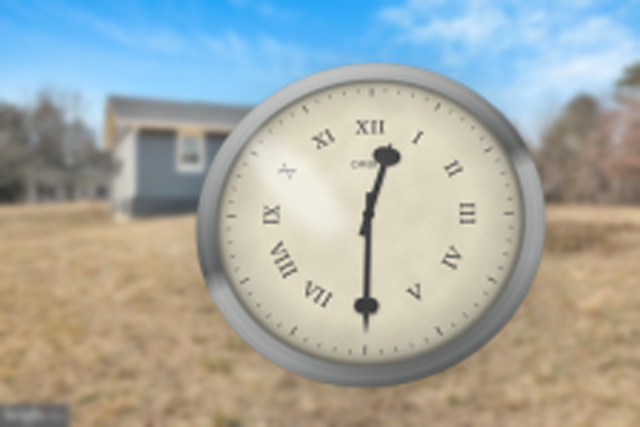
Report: 12:30
